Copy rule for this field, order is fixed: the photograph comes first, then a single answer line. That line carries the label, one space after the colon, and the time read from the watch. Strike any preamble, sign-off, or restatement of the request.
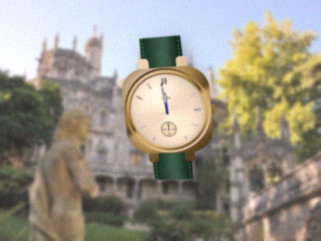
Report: 11:59
